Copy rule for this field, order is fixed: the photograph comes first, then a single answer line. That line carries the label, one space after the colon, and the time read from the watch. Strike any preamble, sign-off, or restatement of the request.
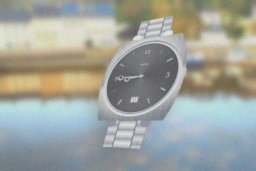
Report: 8:45
